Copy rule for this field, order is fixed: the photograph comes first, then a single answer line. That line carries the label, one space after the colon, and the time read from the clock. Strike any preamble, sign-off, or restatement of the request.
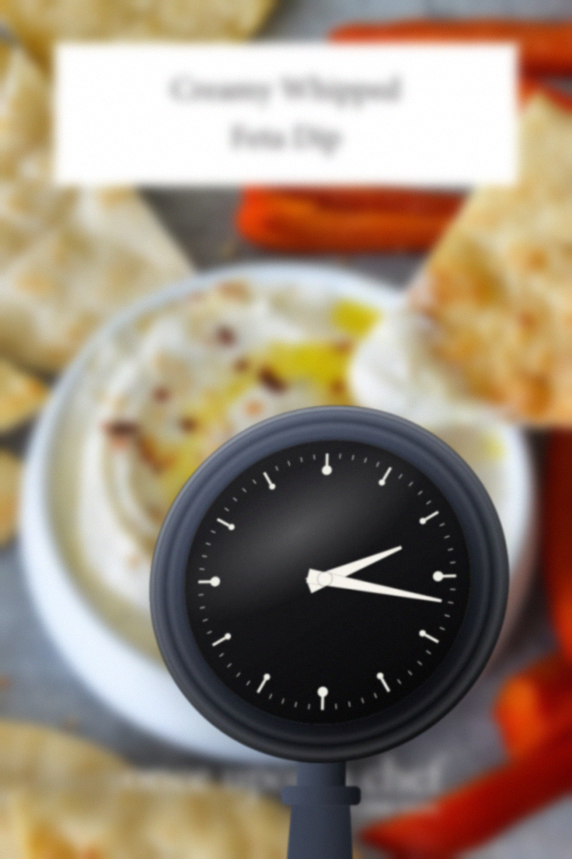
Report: 2:17
